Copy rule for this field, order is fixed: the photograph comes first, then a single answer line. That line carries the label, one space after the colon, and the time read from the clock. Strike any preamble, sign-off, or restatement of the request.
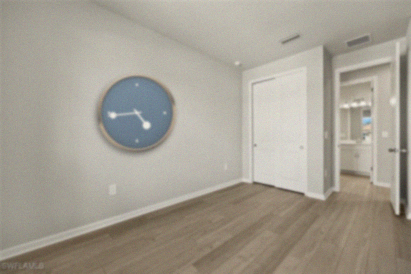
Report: 4:44
